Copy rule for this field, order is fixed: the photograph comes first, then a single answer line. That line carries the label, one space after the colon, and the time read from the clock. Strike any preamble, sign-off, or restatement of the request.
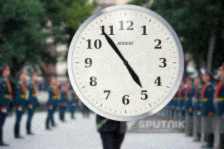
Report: 4:54
